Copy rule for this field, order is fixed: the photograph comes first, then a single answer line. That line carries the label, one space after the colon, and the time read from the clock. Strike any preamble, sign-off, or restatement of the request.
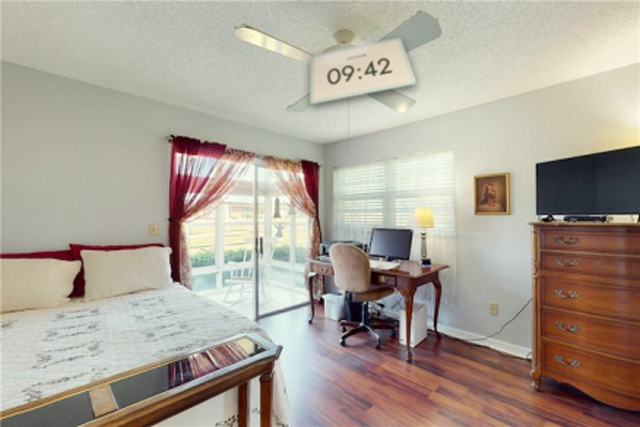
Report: 9:42
